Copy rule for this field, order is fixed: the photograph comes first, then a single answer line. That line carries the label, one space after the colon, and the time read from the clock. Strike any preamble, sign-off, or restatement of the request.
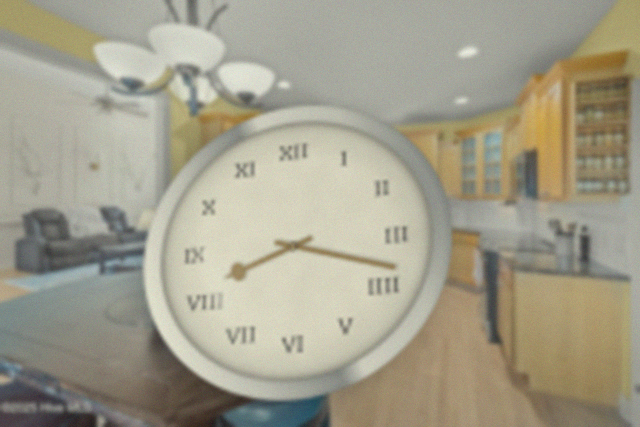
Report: 8:18
